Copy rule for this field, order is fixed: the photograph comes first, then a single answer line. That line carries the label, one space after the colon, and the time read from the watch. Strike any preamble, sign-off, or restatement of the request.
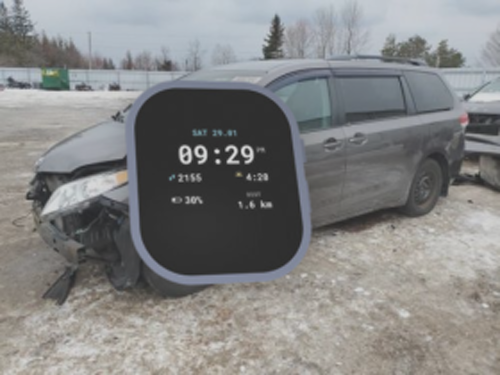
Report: 9:29
